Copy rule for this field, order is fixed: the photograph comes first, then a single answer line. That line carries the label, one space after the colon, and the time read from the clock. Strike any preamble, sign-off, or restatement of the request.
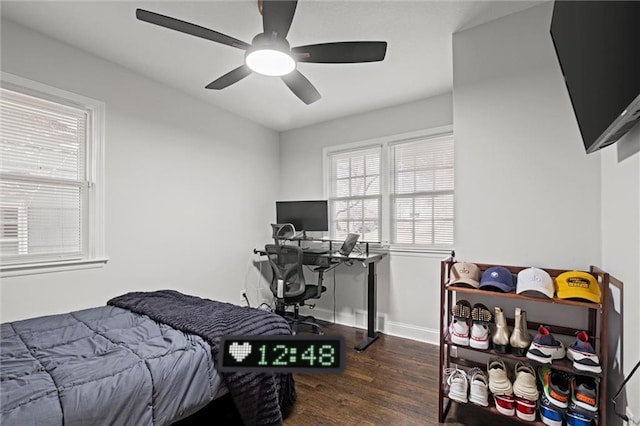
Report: 12:48
